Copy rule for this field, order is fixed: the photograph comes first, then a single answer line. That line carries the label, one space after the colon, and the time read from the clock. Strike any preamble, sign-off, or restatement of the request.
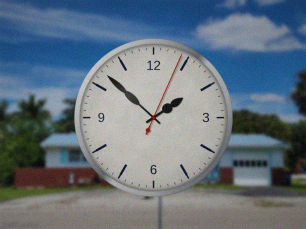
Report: 1:52:04
